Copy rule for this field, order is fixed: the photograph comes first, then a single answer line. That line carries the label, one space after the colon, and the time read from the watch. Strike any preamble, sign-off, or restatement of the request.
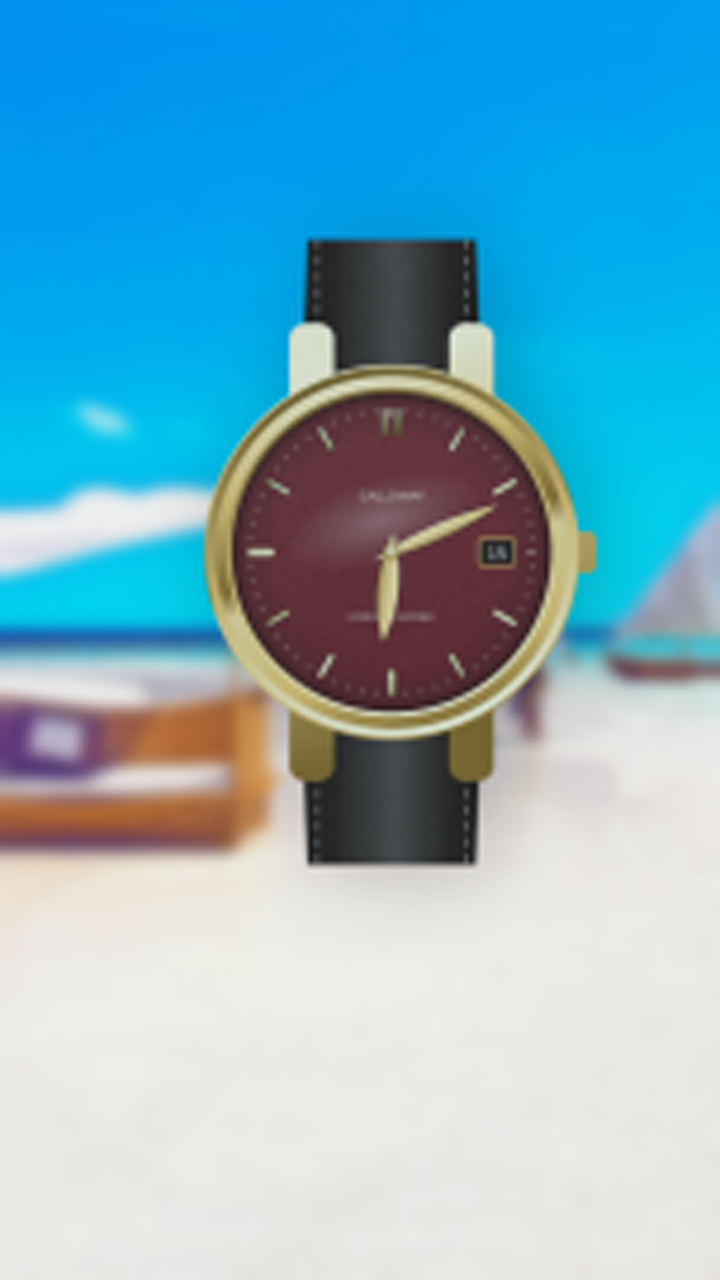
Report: 6:11
